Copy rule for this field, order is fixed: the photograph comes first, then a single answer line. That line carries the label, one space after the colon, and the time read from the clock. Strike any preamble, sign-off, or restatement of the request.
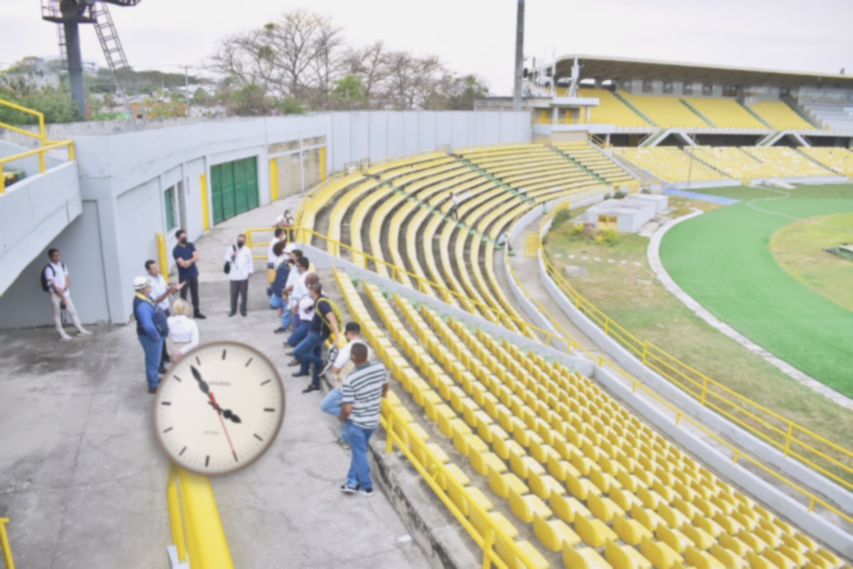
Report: 3:53:25
